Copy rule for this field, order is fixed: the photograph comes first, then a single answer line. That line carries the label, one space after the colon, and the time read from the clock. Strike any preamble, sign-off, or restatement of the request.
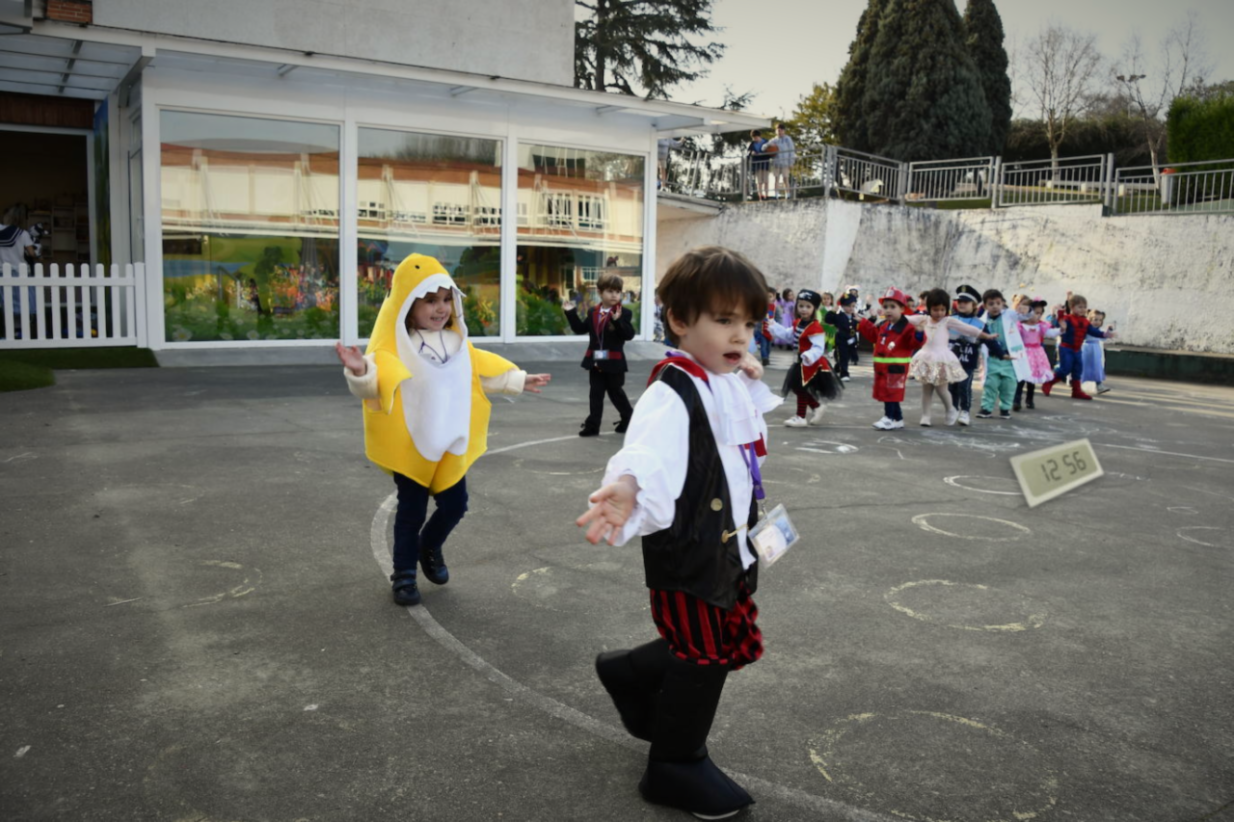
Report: 12:56
